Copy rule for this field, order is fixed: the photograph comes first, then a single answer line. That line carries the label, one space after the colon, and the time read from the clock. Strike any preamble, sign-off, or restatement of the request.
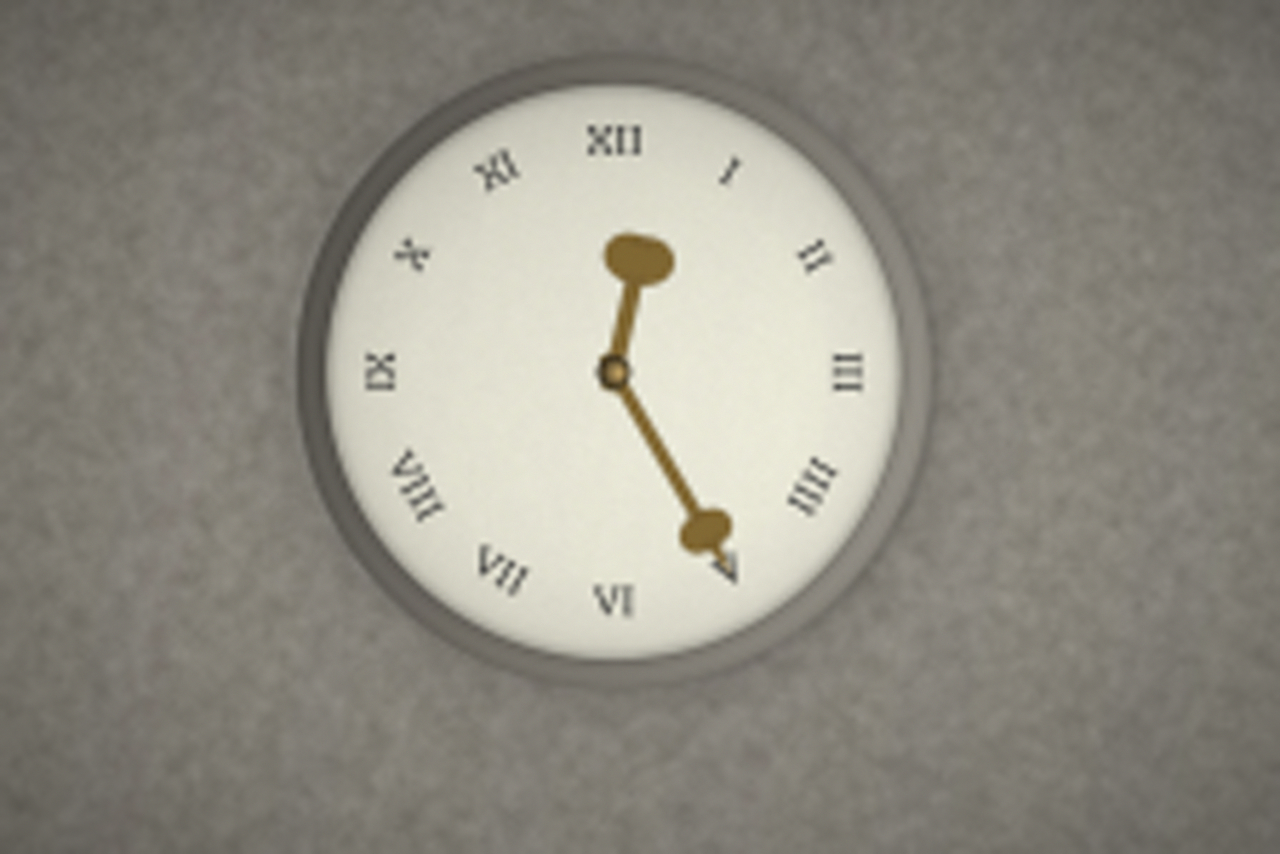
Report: 12:25
